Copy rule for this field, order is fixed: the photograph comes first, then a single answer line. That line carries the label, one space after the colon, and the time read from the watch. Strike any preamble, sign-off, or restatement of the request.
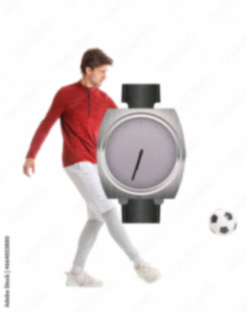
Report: 6:33
